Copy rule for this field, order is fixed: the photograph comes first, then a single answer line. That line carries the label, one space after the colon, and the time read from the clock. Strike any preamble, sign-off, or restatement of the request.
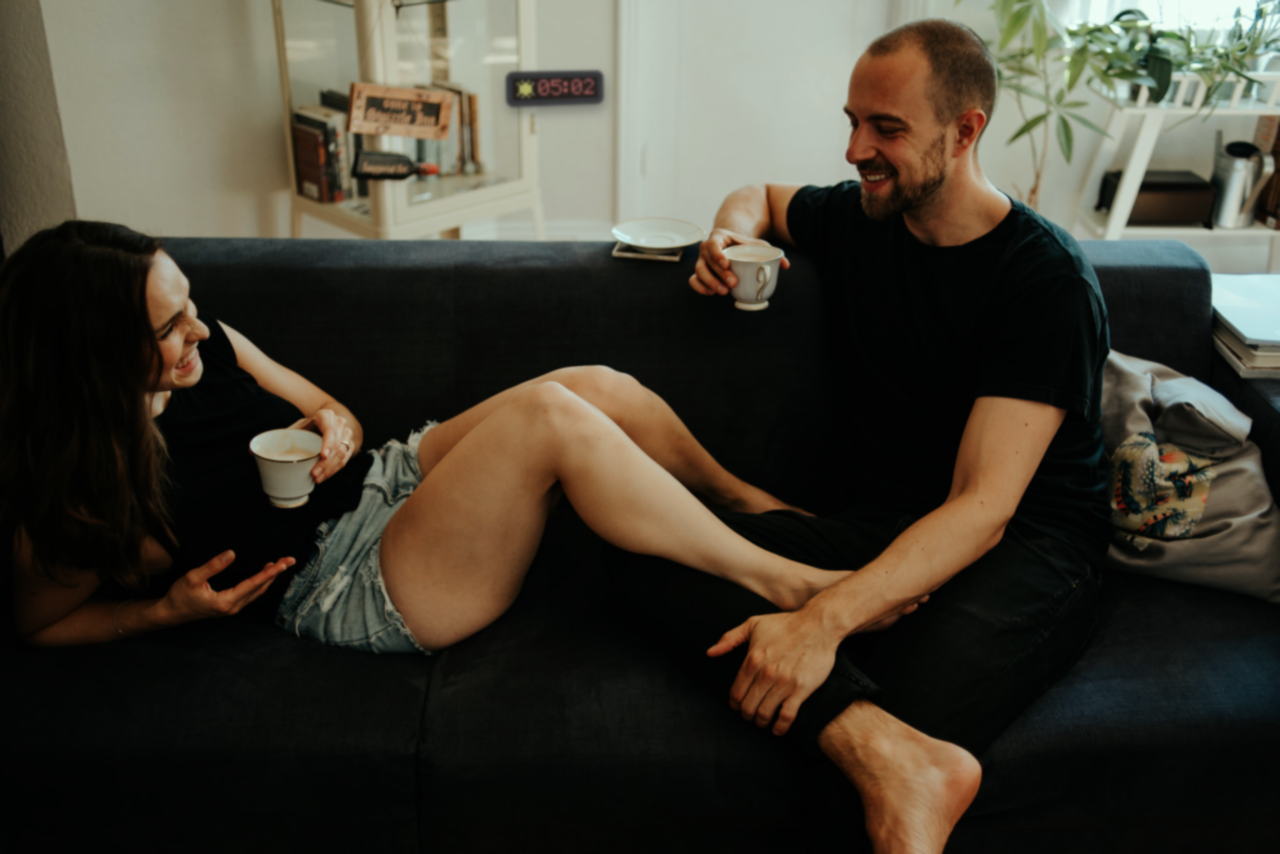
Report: 5:02
